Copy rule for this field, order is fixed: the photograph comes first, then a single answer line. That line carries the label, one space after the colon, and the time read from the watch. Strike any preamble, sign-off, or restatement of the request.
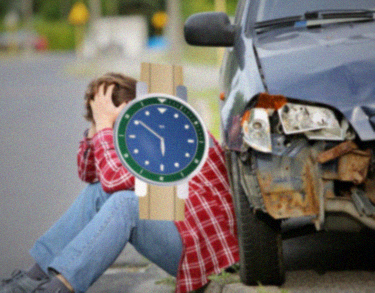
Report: 5:51
